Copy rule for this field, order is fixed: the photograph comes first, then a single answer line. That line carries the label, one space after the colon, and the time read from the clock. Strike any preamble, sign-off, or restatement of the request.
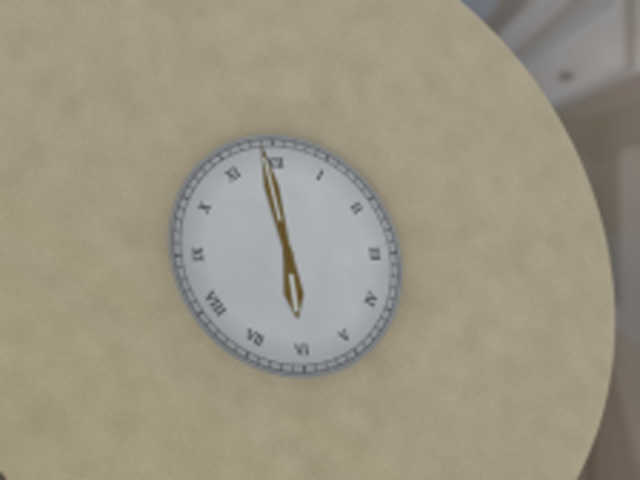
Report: 5:59
